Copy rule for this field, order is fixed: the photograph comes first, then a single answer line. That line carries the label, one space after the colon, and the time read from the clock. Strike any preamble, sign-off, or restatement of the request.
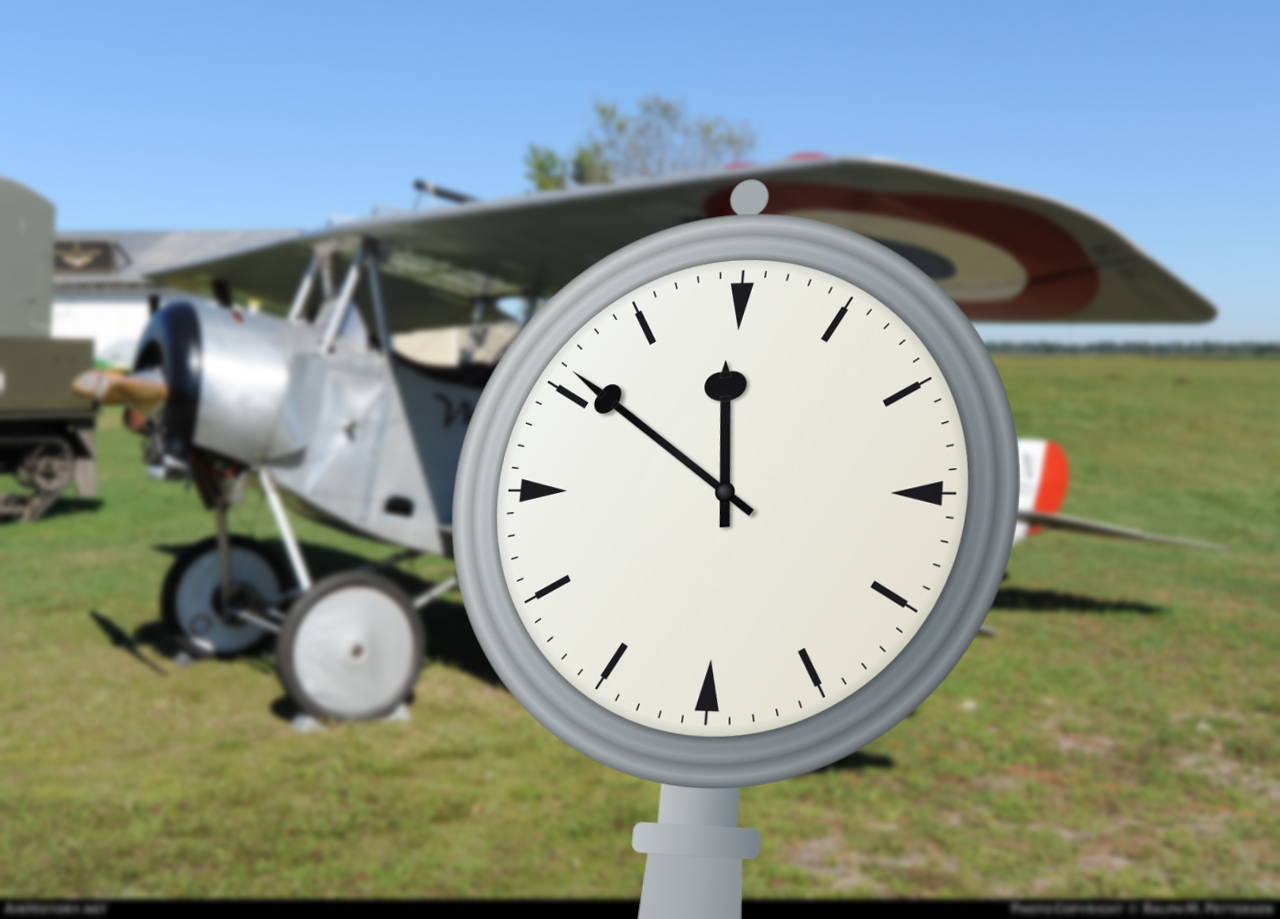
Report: 11:51
